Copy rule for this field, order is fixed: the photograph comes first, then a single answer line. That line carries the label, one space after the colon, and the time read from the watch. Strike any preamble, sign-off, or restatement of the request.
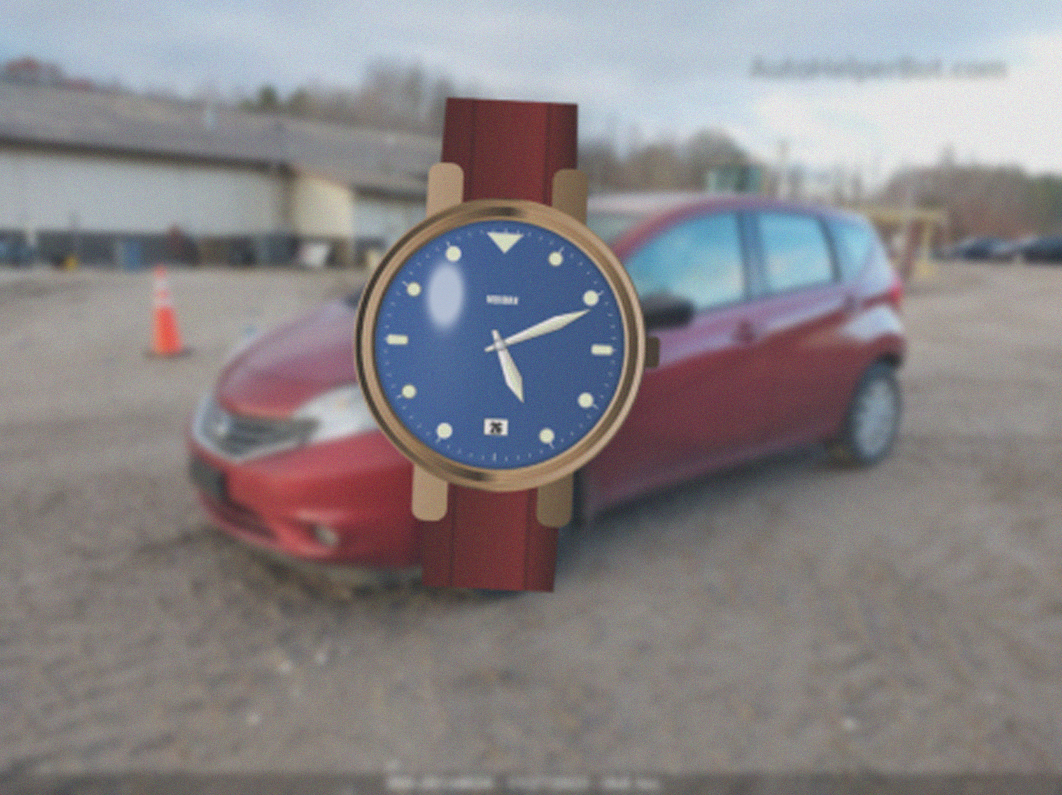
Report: 5:11
